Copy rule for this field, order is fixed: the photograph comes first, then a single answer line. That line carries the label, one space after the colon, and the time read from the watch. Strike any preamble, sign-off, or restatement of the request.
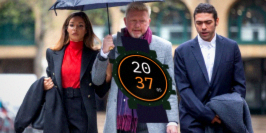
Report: 20:37
